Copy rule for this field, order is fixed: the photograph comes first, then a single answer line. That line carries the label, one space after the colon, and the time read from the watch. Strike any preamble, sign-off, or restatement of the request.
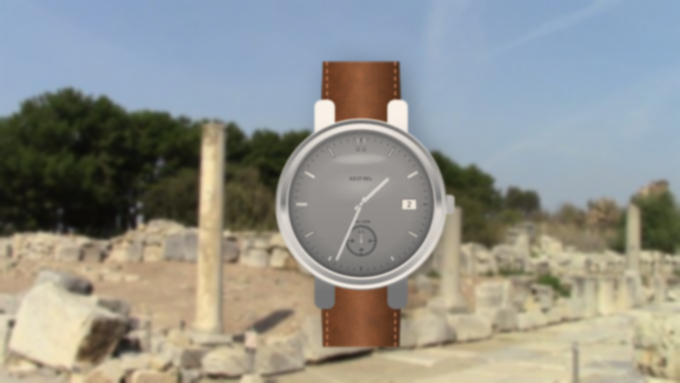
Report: 1:34
